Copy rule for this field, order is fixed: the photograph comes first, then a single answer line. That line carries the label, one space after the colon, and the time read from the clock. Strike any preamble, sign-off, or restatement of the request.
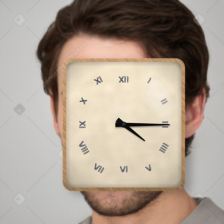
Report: 4:15
